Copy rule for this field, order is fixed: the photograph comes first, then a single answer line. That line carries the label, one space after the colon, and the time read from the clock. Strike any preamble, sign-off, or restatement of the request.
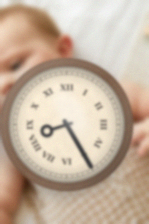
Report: 8:25
